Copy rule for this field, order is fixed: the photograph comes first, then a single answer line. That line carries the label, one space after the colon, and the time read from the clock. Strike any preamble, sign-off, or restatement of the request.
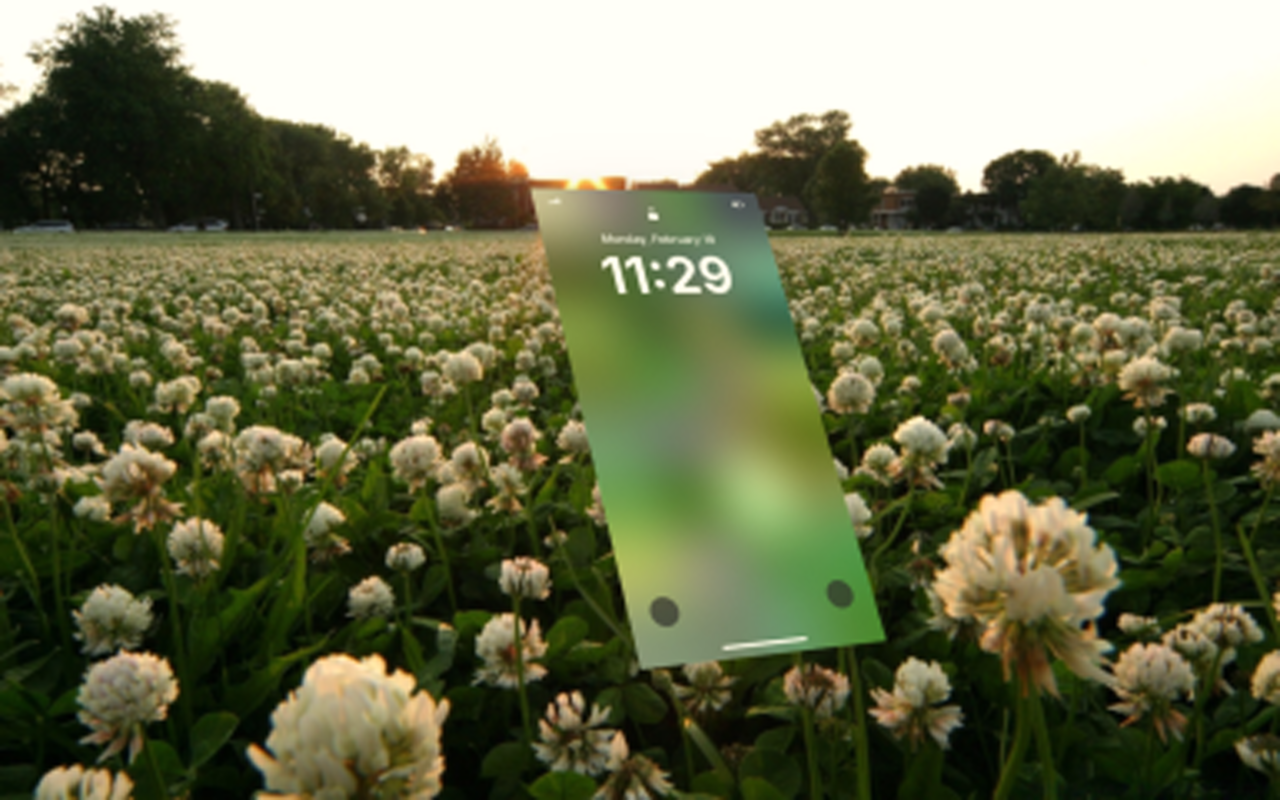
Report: 11:29
